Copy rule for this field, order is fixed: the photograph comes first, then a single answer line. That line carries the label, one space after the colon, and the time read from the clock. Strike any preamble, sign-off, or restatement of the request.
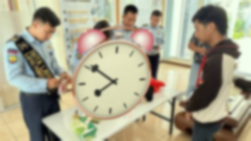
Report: 7:51
